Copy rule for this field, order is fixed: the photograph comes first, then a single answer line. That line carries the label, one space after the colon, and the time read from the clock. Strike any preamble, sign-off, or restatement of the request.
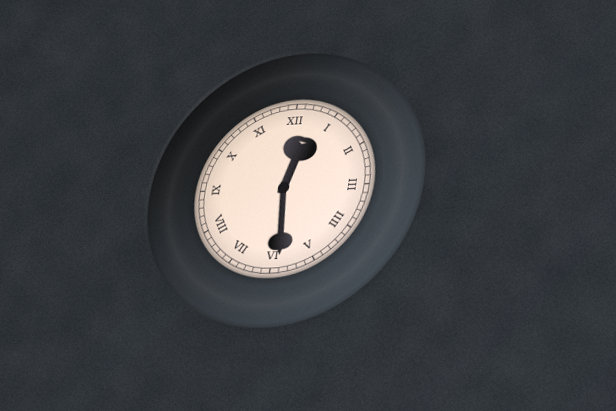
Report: 12:29
